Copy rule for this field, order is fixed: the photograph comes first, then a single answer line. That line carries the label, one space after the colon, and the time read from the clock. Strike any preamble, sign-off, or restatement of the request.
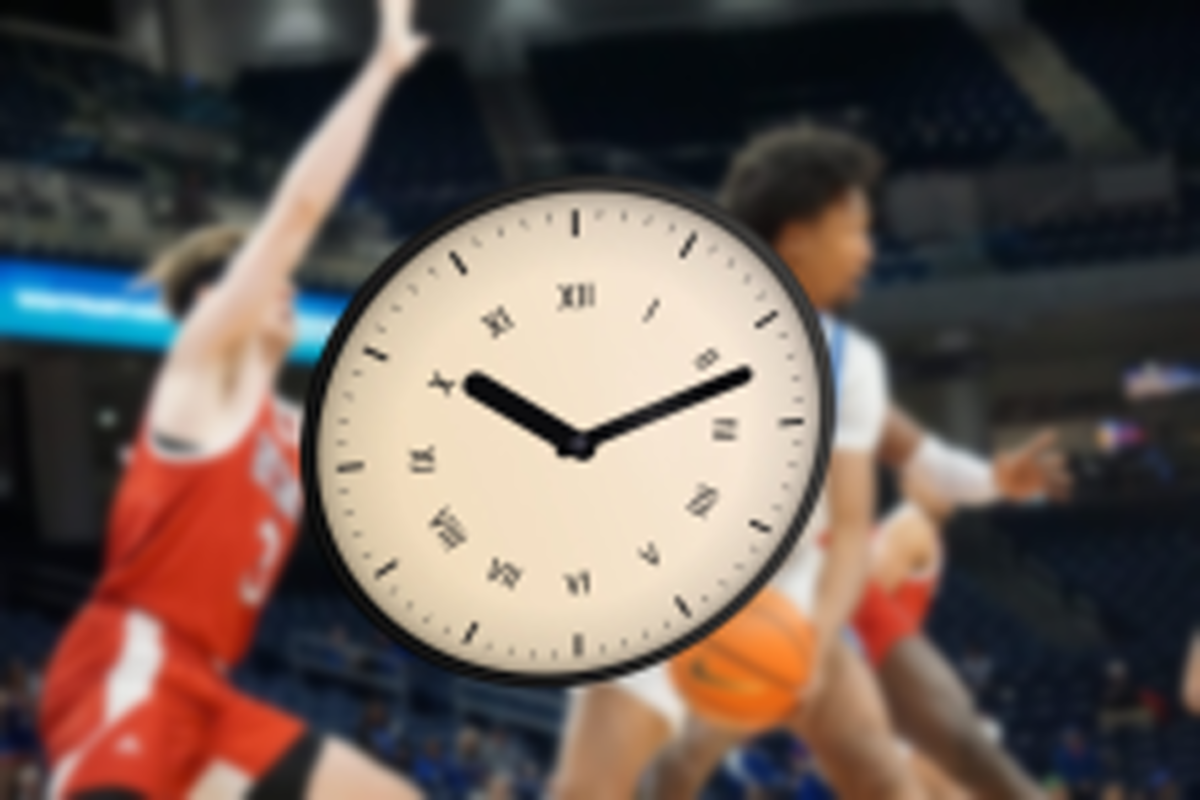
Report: 10:12
